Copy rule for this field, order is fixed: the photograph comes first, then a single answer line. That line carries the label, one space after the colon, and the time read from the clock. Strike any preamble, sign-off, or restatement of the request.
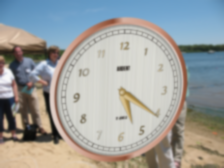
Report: 5:21
